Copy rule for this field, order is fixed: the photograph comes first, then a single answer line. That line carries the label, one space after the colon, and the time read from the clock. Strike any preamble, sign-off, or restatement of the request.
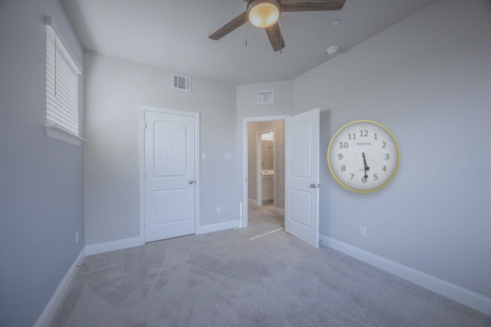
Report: 5:29
